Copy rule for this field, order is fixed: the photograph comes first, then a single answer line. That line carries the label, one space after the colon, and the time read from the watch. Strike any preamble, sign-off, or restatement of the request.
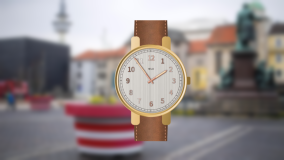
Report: 1:54
